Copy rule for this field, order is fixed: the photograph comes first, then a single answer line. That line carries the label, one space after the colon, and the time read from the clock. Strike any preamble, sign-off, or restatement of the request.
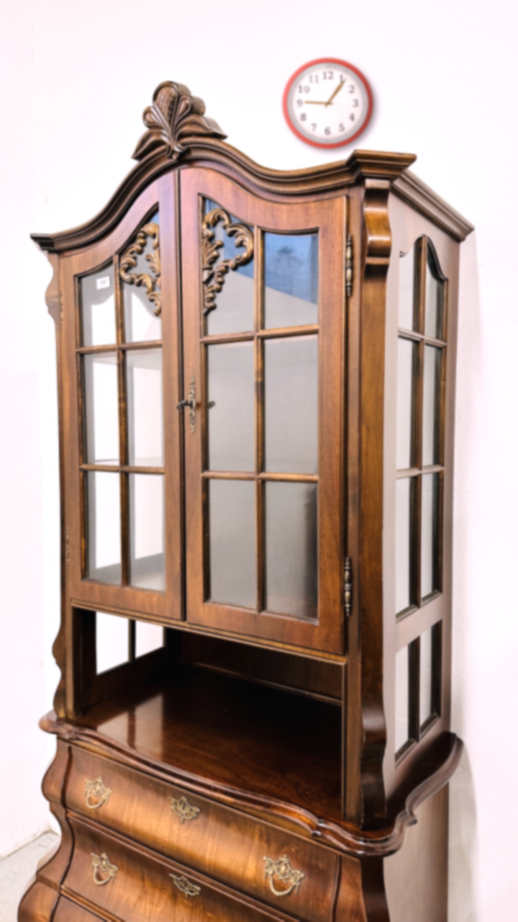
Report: 9:06
